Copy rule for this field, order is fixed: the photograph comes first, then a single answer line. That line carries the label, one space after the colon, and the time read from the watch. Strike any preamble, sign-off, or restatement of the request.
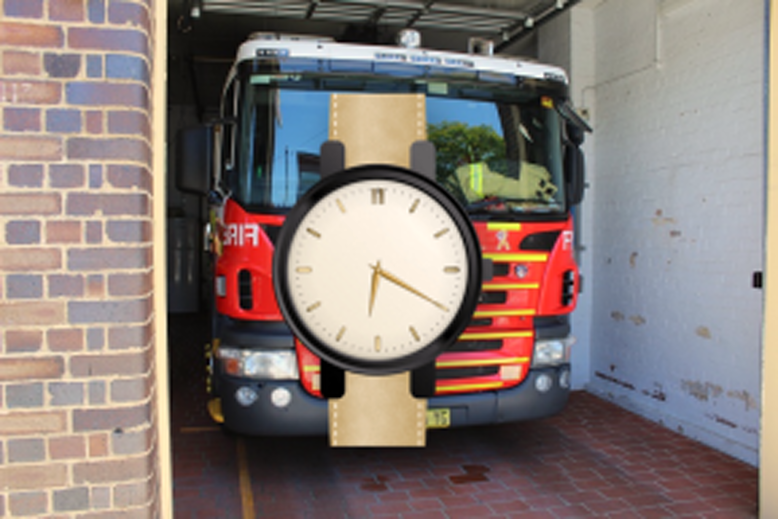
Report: 6:20
